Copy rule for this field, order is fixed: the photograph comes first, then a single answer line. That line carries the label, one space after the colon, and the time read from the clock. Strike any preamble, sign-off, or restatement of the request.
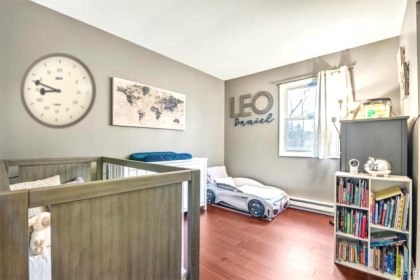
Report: 8:48
